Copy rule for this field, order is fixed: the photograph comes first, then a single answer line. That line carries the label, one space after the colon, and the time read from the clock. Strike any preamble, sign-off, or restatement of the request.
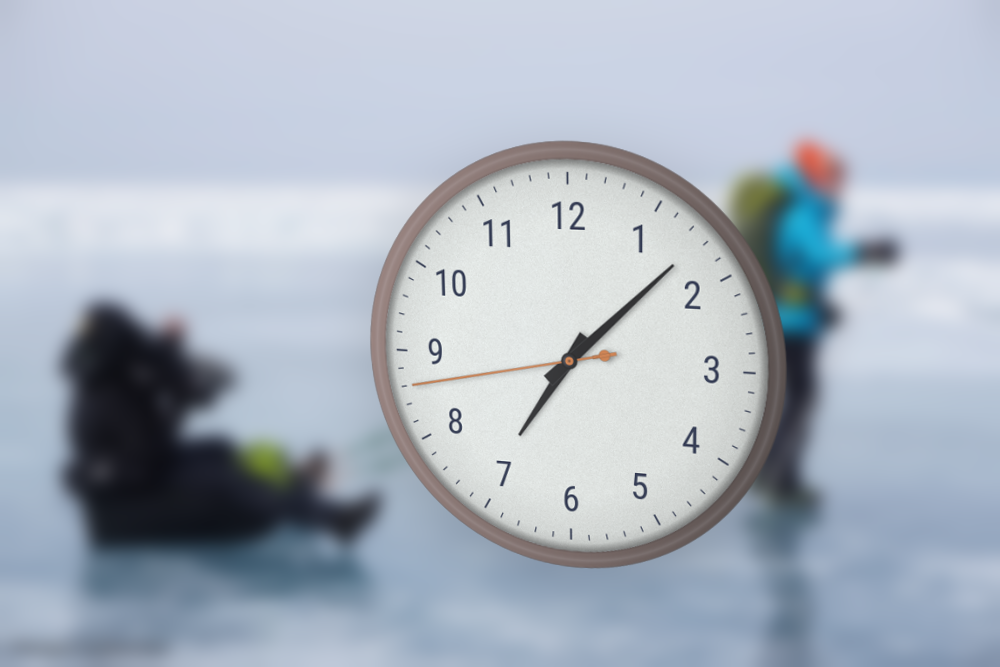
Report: 7:07:43
